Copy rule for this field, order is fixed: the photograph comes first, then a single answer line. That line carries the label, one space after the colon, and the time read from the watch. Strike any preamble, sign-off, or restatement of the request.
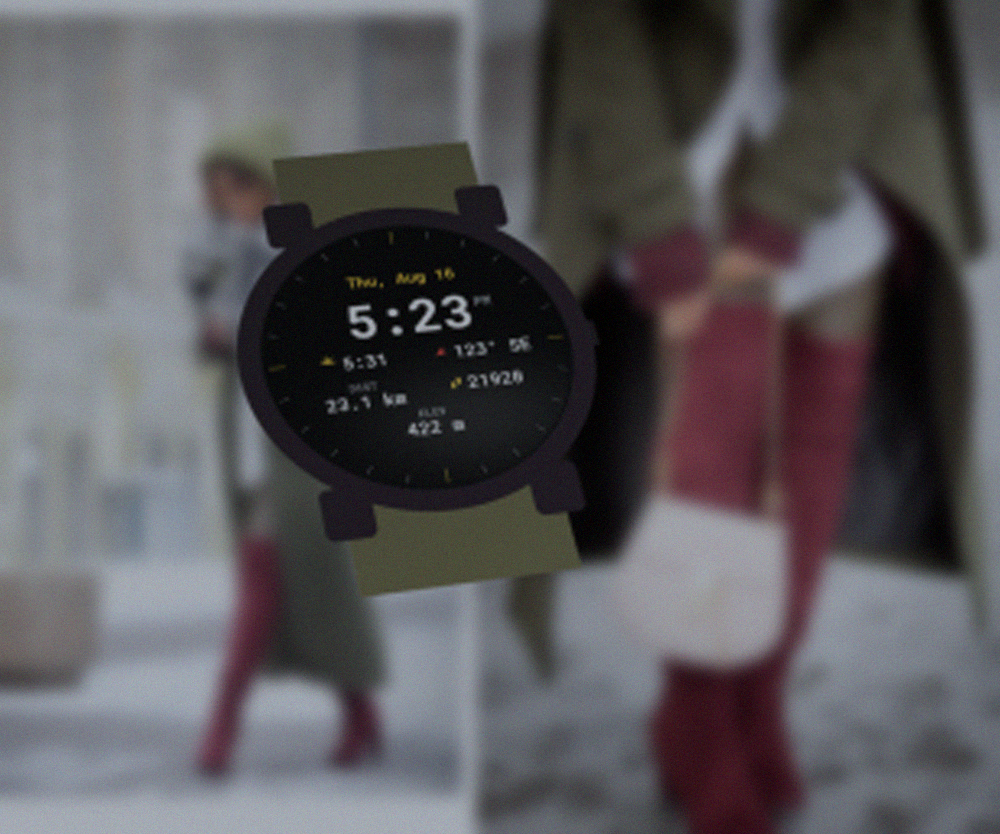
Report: 5:23
